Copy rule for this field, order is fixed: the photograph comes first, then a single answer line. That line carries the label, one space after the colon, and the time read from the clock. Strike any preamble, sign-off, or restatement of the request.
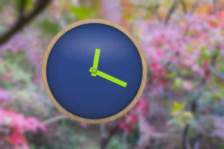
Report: 12:19
